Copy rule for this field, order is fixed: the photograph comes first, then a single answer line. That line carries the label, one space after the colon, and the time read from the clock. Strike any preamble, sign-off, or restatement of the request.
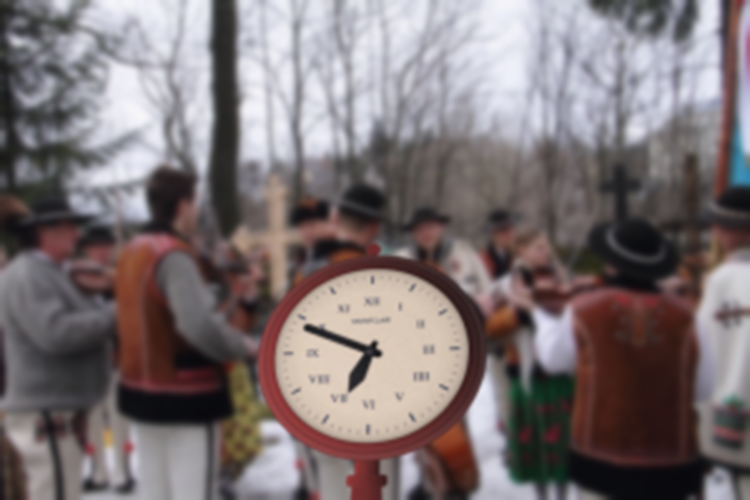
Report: 6:49
